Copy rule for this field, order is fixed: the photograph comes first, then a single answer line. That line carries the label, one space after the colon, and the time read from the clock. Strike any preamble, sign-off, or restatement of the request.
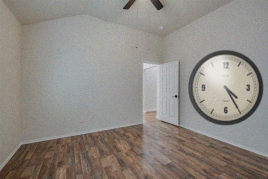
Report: 4:25
